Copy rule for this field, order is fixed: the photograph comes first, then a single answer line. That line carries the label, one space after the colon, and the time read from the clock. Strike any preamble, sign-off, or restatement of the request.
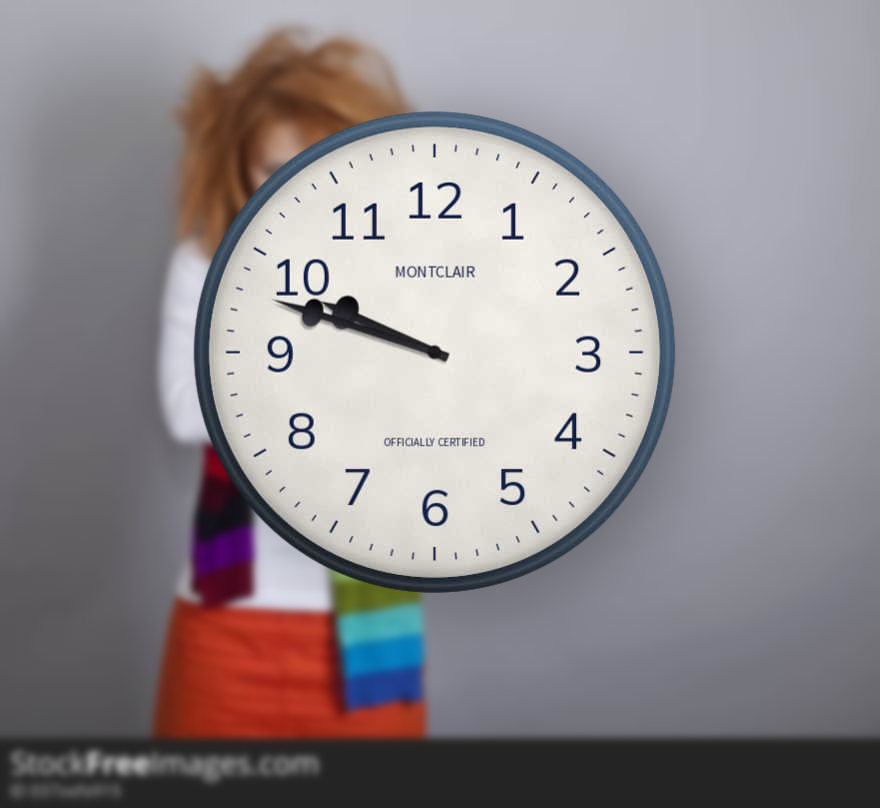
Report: 9:48
